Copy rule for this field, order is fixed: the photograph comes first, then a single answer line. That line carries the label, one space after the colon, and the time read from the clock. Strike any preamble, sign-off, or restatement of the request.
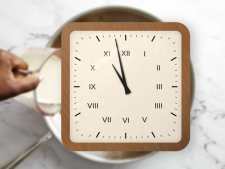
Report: 10:58
